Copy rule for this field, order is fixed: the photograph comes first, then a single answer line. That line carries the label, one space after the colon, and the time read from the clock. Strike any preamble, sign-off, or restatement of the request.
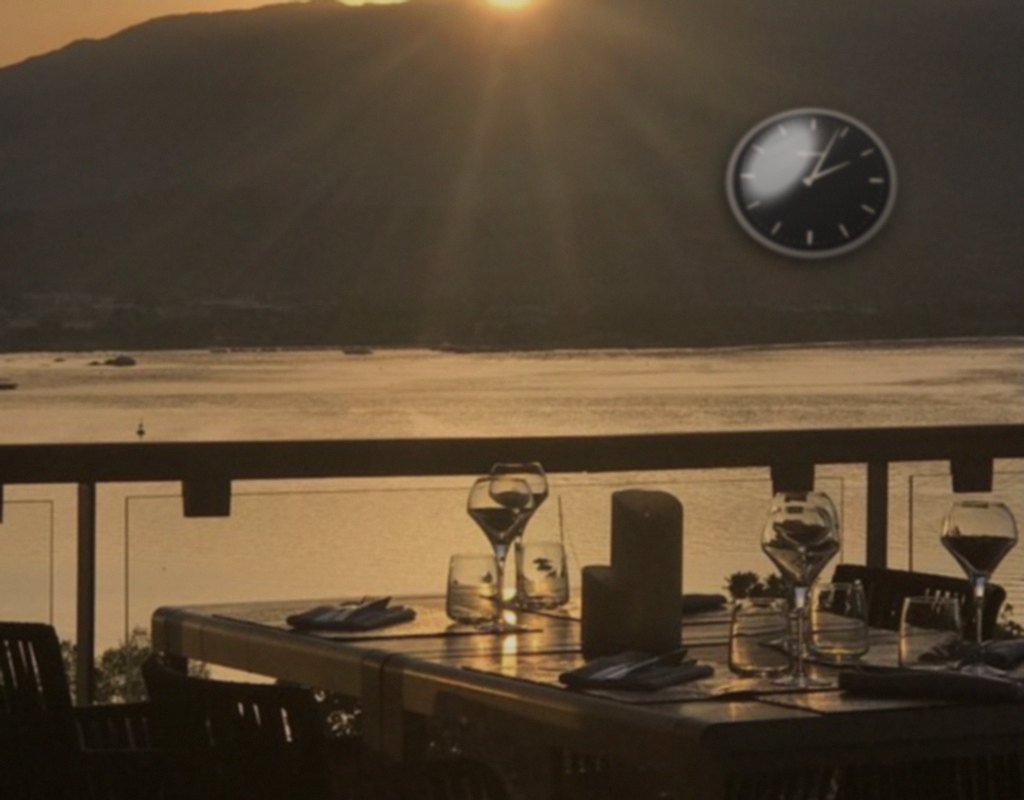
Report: 2:04
